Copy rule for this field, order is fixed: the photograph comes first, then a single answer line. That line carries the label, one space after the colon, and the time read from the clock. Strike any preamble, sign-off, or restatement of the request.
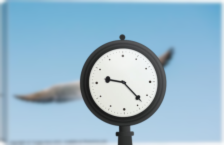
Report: 9:23
